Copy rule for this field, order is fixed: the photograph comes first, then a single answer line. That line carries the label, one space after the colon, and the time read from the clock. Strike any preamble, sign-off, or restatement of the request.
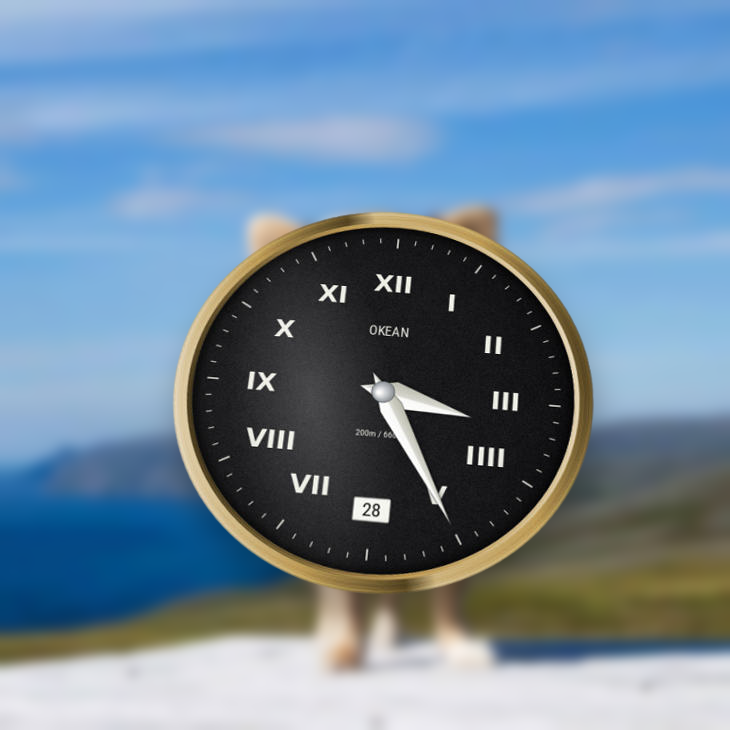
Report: 3:25
